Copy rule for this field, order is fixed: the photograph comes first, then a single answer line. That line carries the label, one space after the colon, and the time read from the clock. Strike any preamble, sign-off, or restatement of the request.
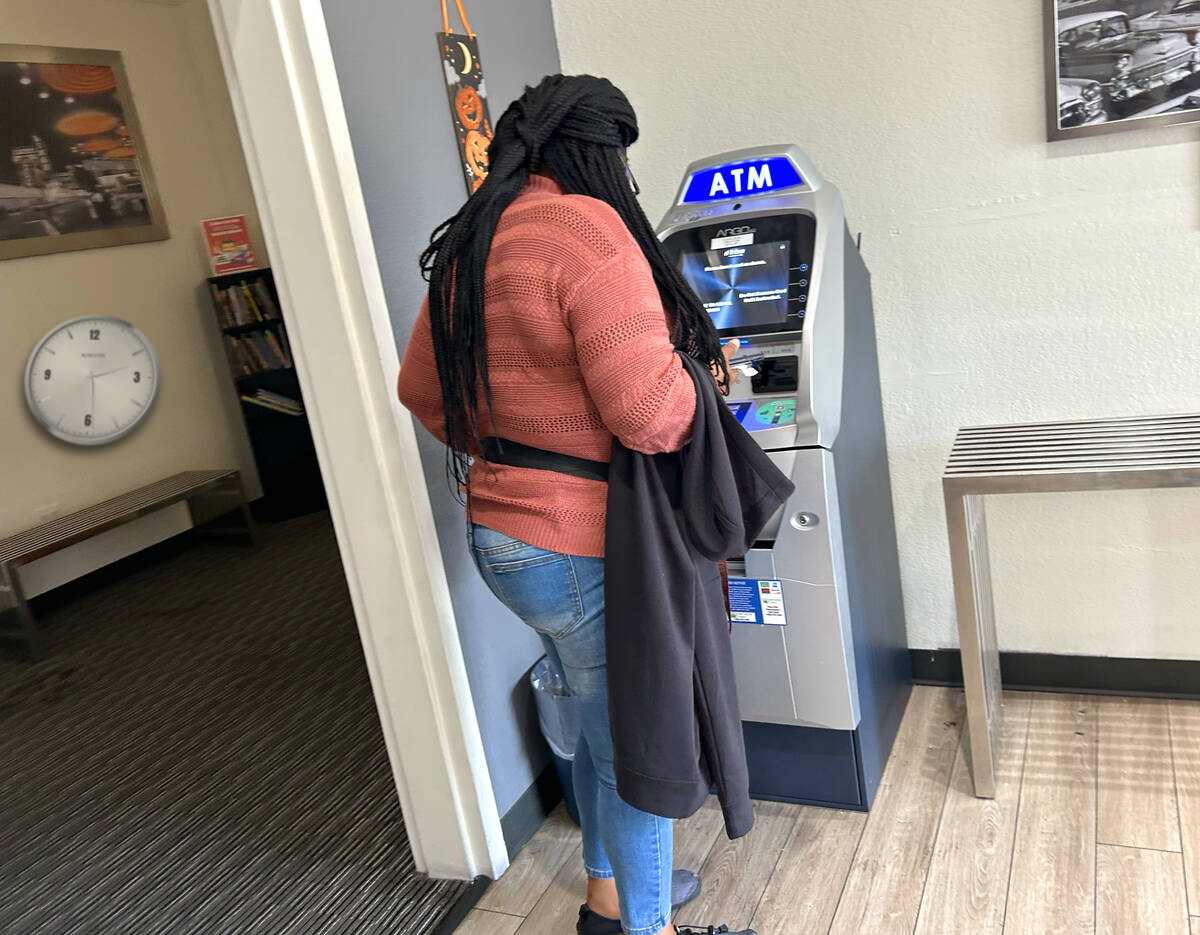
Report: 2:29
